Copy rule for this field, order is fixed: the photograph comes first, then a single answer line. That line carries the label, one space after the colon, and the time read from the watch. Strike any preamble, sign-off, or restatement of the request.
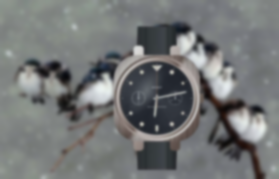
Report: 6:13
